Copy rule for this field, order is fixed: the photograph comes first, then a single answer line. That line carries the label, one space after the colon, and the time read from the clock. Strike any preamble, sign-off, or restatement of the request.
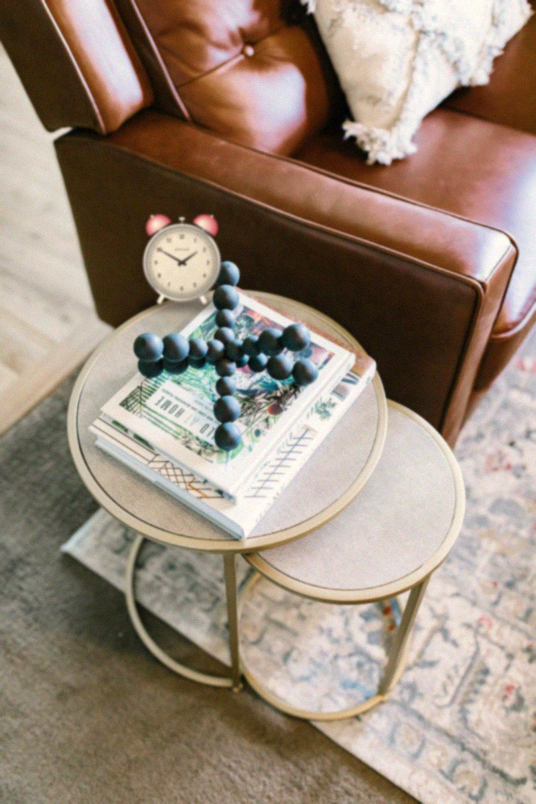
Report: 1:50
